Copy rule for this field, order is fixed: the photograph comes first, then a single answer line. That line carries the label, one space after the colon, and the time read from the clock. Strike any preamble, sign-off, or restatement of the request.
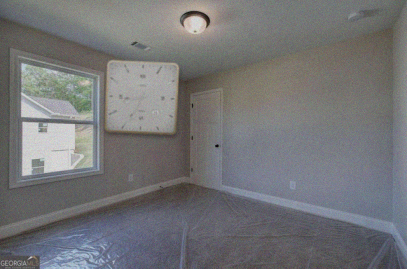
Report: 8:34
